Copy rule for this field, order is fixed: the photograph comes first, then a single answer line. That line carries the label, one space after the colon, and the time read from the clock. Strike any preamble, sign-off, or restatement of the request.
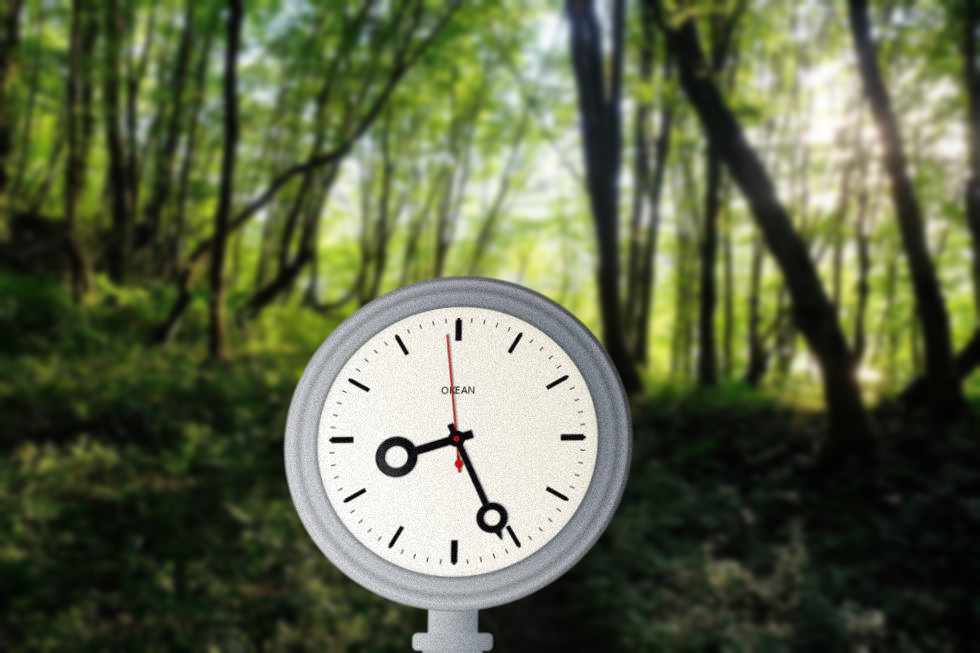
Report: 8:25:59
